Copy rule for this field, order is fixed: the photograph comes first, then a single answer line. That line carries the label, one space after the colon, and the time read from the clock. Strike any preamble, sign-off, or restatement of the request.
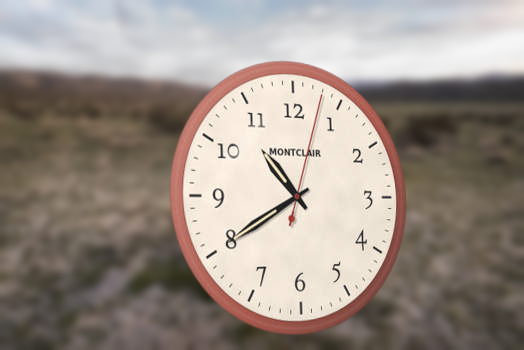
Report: 10:40:03
